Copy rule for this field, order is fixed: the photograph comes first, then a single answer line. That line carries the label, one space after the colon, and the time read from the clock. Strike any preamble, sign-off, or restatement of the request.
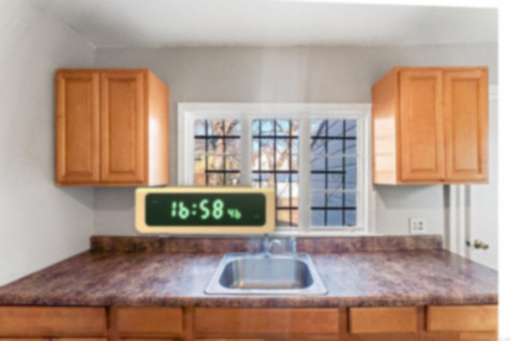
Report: 16:58
